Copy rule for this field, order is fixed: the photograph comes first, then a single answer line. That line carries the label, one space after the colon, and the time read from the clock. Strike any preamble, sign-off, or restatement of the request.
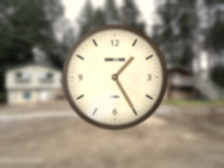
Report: 1:25
